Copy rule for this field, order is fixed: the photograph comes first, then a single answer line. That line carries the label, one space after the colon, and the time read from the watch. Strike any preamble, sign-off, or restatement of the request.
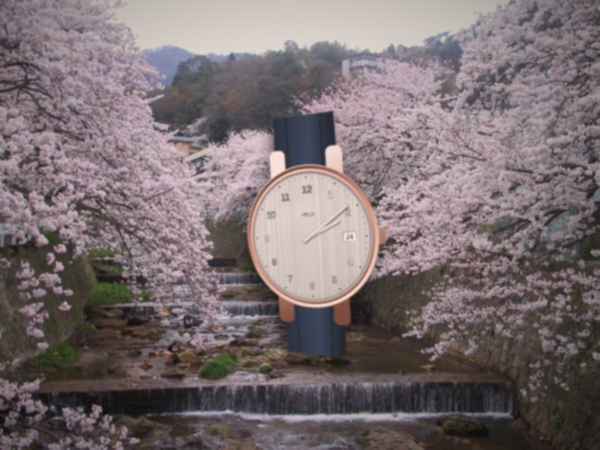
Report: 2:09
